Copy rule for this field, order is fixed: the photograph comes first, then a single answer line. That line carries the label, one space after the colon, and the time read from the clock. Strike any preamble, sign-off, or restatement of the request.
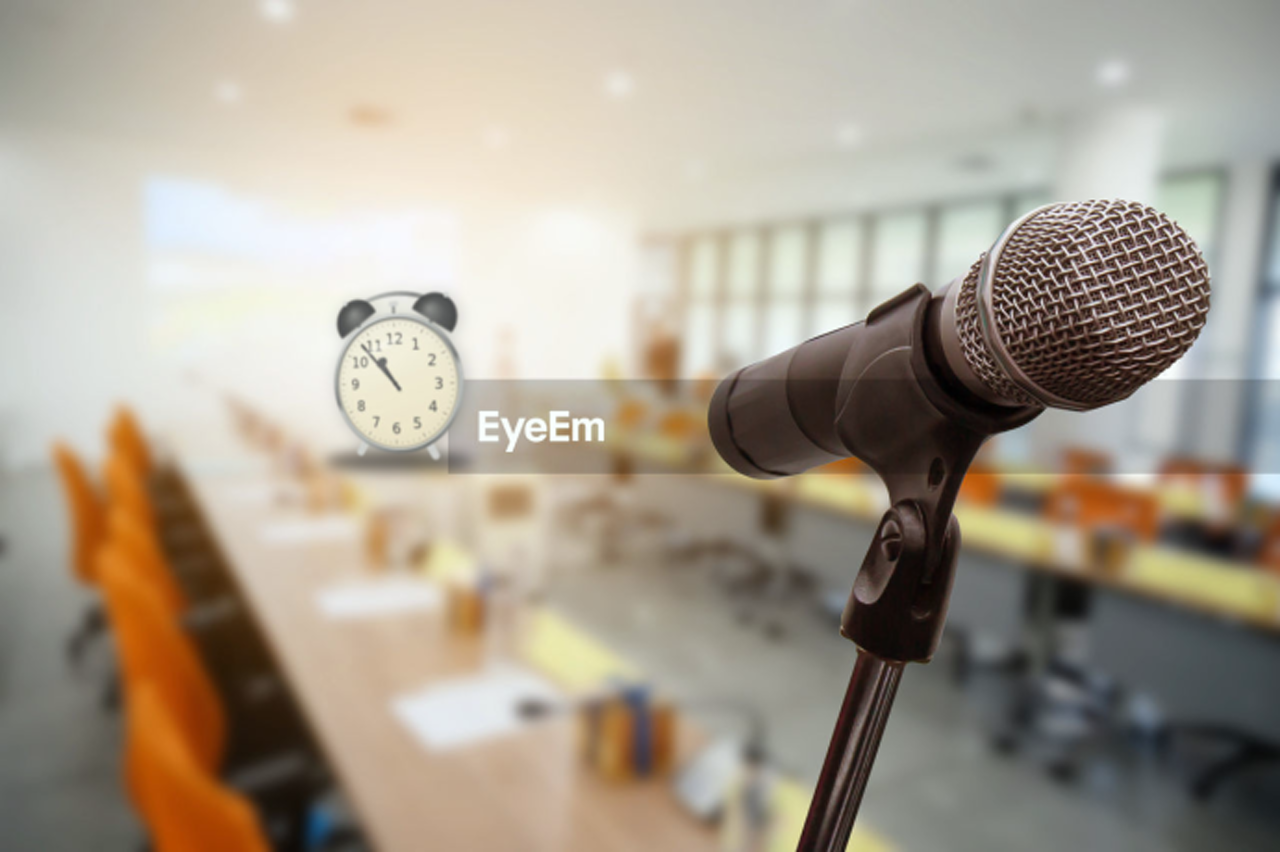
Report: 10:53
